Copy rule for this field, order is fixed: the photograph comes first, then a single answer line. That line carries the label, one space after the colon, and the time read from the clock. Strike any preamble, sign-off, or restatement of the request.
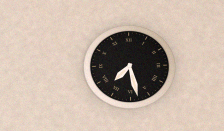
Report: 7:28
